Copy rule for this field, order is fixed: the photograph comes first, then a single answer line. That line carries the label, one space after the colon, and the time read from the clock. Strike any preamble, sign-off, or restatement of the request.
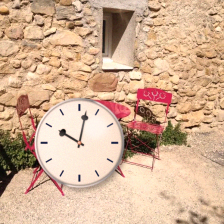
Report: 10:02
